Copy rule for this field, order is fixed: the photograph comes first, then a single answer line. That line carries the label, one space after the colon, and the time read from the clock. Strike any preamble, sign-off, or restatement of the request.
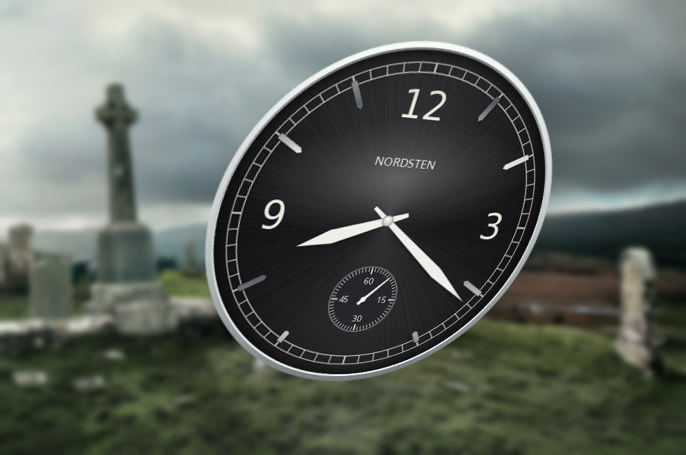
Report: 8:21:07
